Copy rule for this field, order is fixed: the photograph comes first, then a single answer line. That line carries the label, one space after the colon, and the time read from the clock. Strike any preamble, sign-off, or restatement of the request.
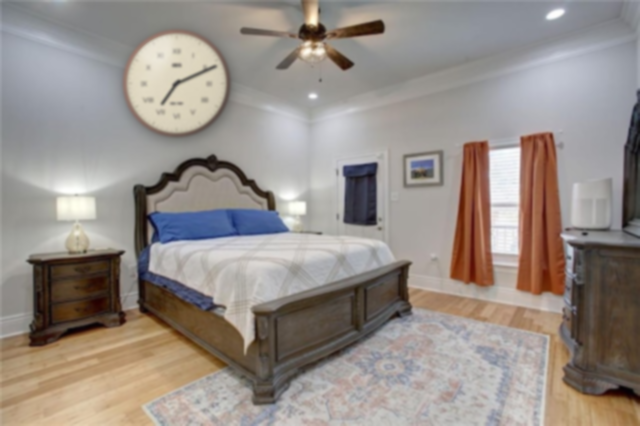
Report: 7:11
